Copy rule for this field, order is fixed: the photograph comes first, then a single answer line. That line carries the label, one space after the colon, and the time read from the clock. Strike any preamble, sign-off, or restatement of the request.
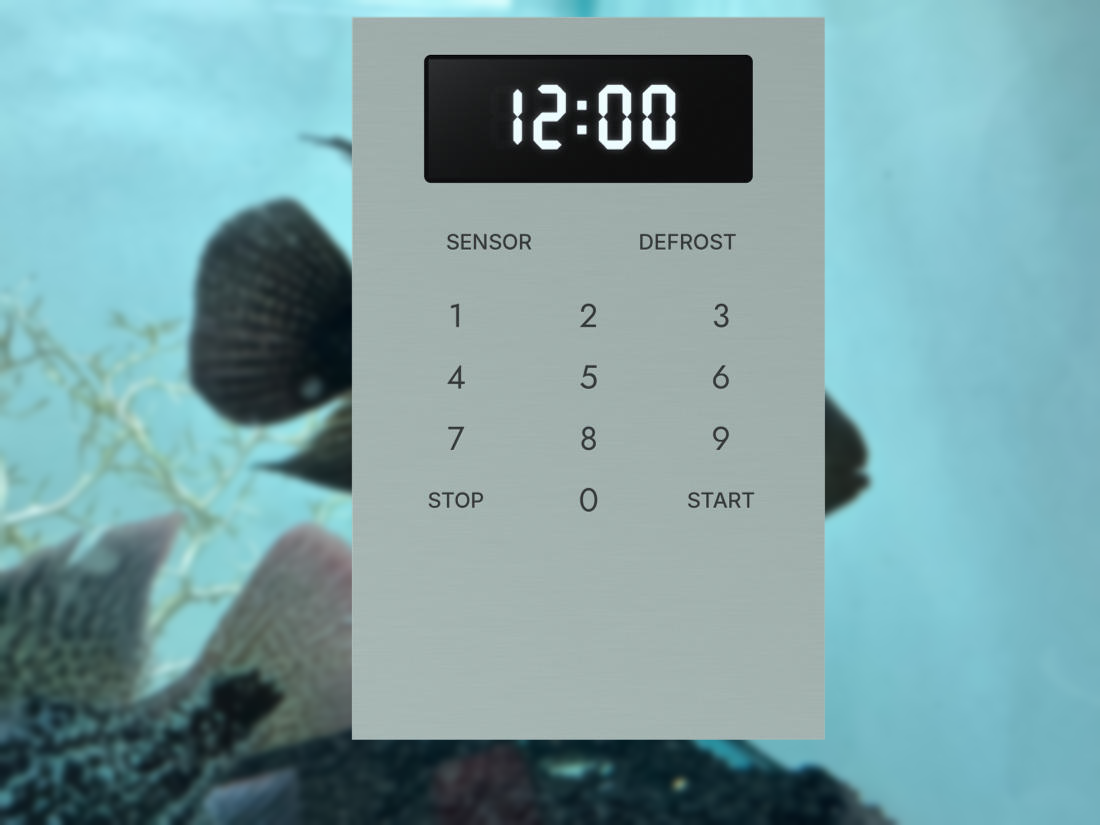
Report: 12:00
